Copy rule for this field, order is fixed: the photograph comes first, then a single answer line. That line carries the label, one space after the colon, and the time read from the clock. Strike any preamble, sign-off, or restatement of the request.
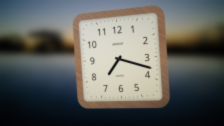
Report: 7:18
